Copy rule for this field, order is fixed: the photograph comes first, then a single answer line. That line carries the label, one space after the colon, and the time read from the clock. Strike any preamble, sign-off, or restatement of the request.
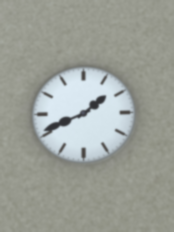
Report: 1:41
